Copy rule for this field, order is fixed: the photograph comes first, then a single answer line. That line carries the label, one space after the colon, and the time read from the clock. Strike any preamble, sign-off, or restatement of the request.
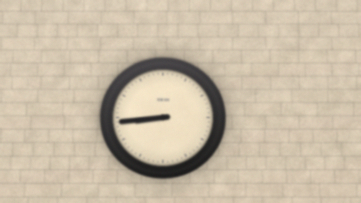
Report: 8:44
